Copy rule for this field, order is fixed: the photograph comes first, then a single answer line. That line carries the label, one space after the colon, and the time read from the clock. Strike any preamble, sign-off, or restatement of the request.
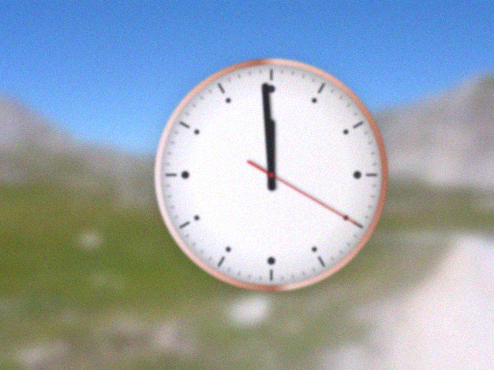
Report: 11:59:20
